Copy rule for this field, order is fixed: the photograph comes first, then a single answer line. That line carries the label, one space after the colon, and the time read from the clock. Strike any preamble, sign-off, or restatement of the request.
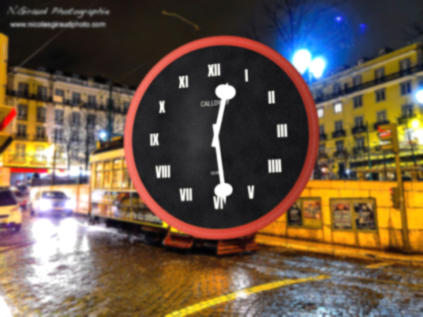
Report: 12:29
